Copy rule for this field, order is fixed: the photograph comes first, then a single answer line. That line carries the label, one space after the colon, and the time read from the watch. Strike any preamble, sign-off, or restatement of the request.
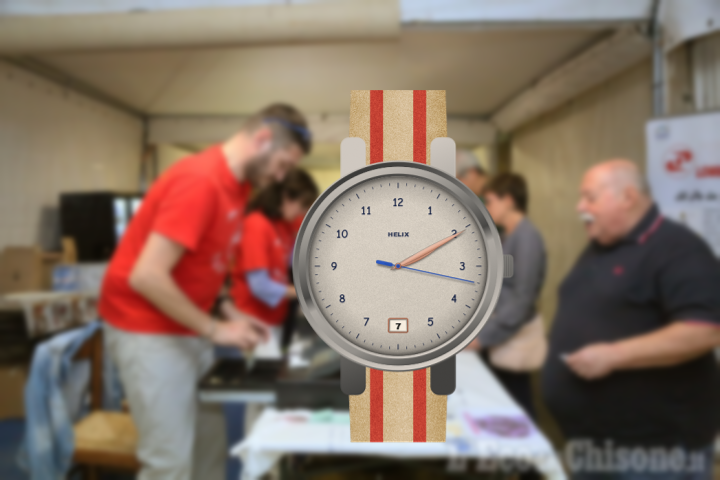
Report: 2:10:17
